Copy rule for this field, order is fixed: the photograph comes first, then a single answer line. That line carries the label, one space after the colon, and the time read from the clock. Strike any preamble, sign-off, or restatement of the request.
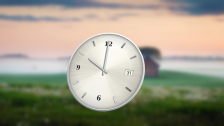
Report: 10:00
